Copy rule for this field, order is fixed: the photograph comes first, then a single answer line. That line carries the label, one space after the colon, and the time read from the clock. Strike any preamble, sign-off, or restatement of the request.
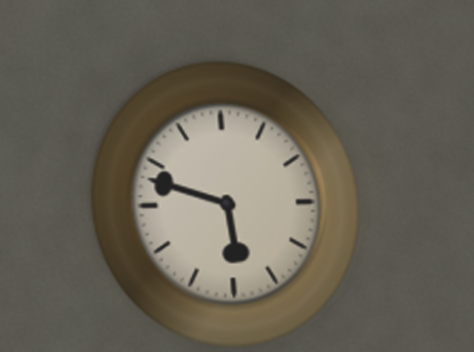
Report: 5:48
